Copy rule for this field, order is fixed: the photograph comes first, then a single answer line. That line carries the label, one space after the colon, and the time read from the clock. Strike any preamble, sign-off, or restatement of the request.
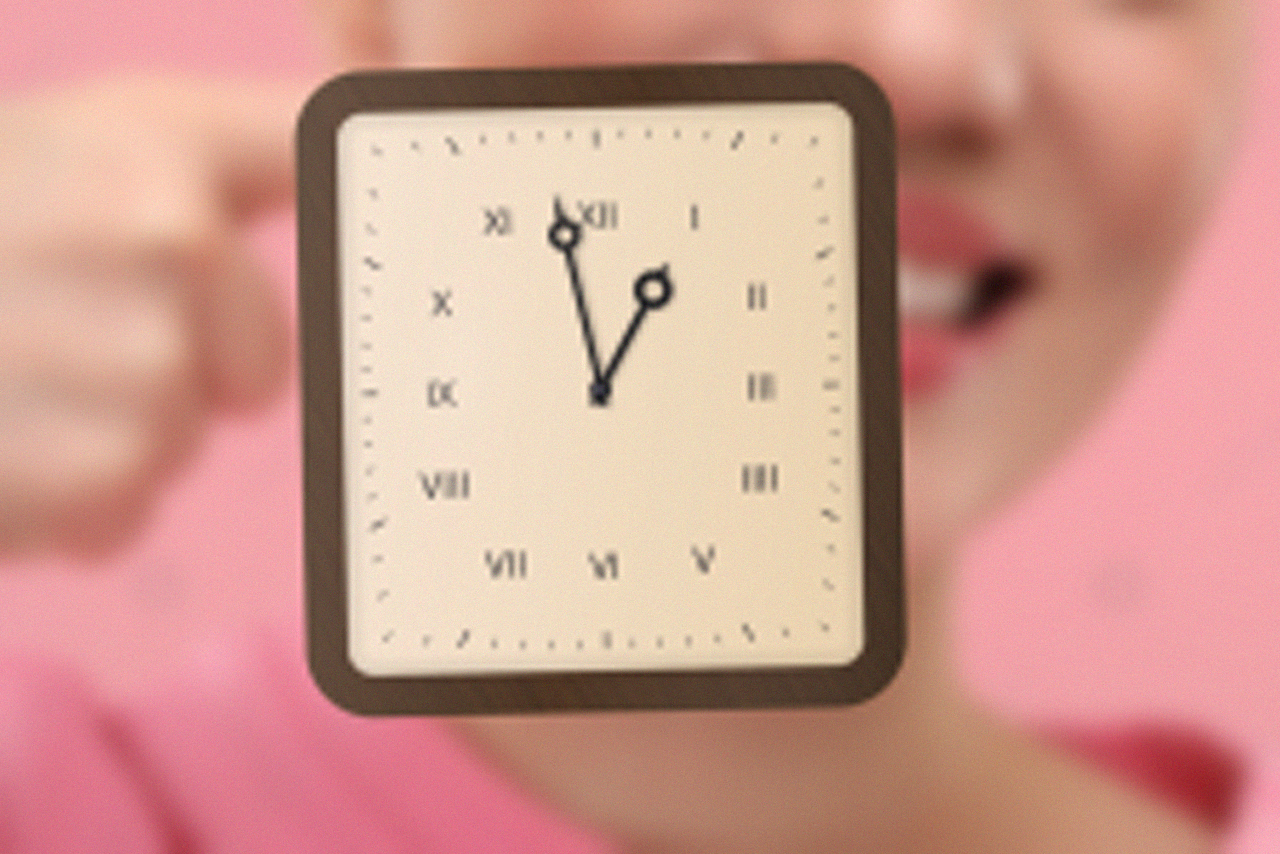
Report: 12:58
